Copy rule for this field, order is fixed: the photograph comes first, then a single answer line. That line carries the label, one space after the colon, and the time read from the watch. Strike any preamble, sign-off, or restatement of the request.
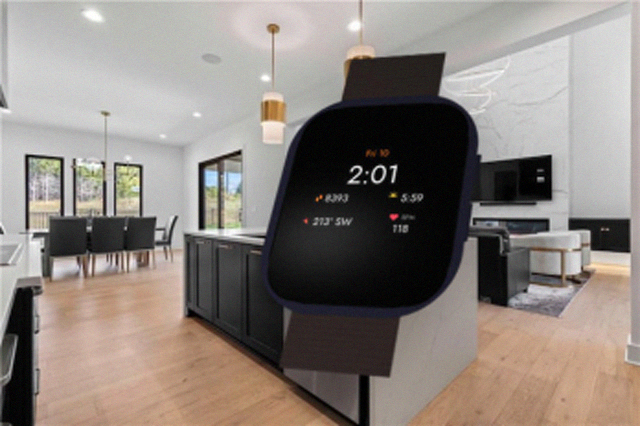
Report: 2:01
